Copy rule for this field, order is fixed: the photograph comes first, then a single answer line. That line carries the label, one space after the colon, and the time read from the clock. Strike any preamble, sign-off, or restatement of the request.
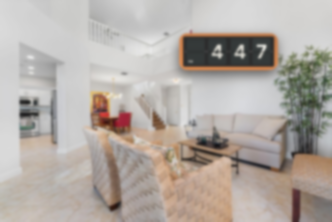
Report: 4:47
